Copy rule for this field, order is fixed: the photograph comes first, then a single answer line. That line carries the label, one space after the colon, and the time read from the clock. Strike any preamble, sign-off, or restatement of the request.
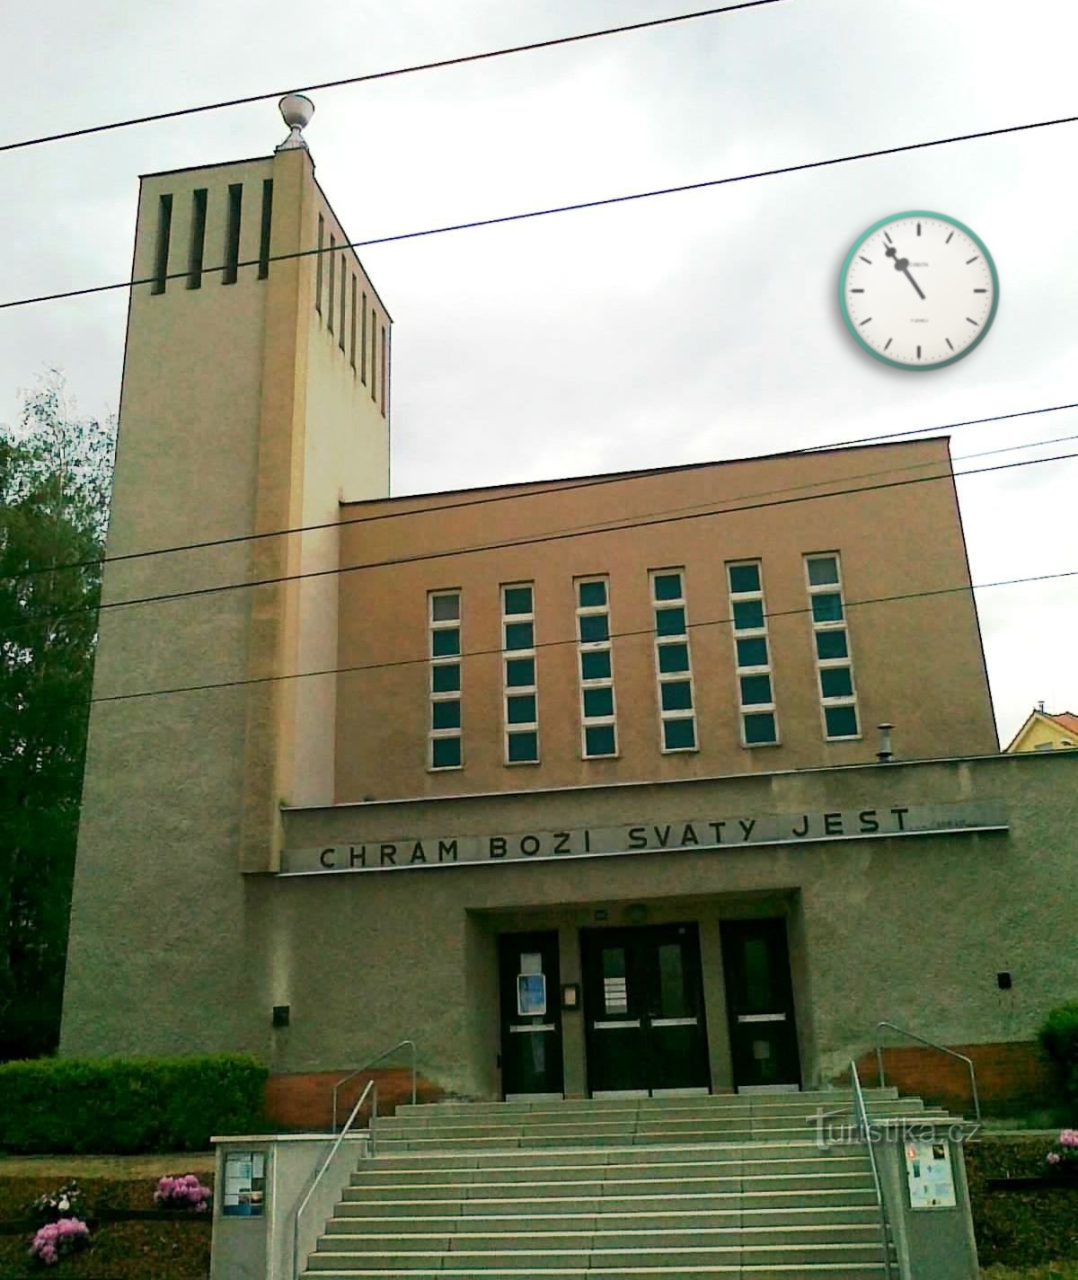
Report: 10:54
